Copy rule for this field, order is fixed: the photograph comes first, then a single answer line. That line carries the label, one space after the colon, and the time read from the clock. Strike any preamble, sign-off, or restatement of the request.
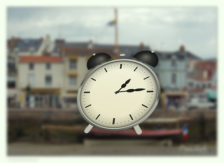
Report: 1:14
